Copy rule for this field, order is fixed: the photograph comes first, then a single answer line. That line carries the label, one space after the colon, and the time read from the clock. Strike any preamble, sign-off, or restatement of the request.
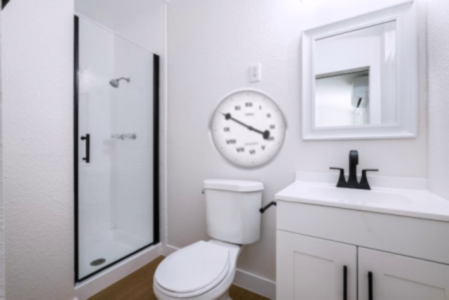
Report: 3:50
